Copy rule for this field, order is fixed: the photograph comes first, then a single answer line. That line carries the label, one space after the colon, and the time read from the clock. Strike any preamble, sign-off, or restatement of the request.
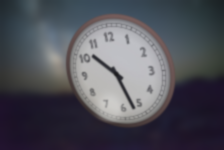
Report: 10:27
